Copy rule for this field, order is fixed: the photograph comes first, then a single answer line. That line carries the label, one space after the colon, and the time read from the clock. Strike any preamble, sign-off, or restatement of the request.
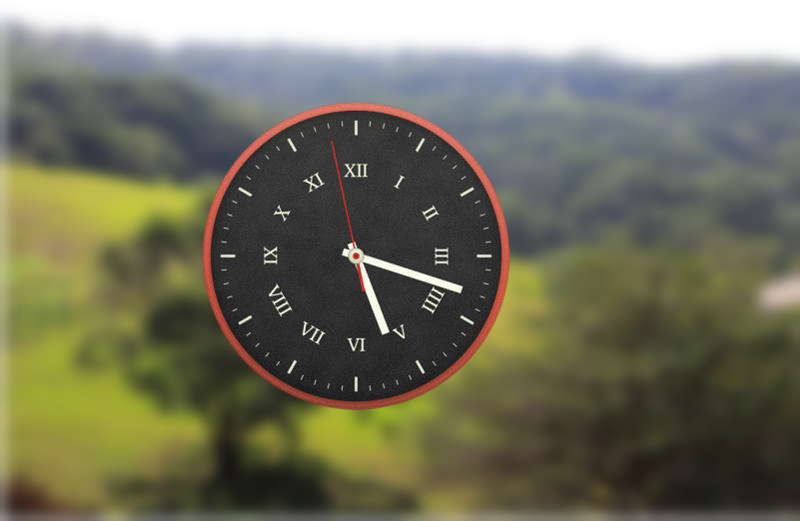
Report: 5:17:58
